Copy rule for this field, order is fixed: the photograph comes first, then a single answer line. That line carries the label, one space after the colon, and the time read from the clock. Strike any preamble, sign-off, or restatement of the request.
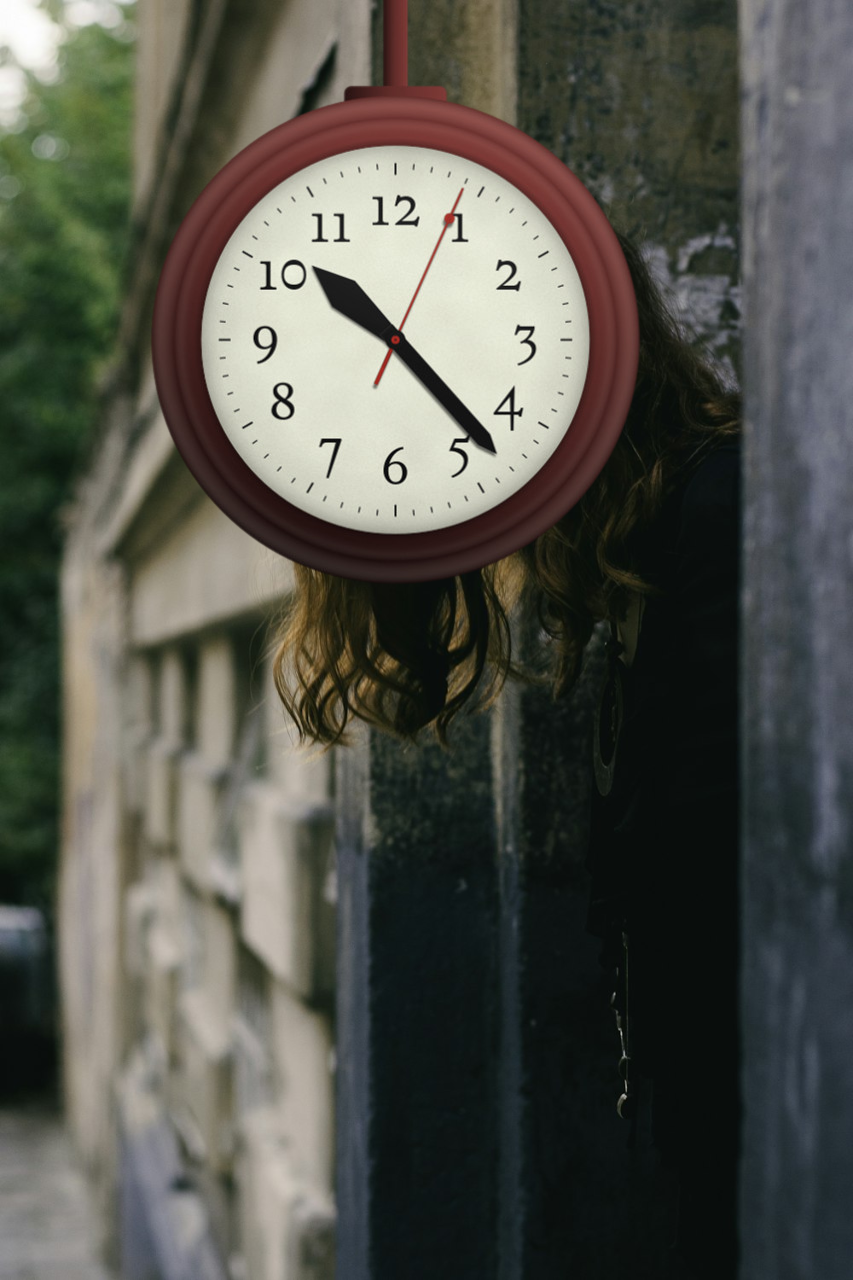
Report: 10:23:04
